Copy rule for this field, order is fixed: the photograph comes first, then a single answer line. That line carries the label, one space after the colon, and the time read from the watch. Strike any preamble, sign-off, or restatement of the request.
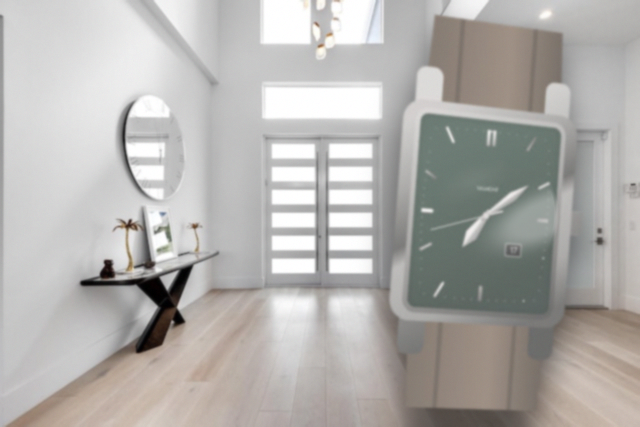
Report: 7:08:42
